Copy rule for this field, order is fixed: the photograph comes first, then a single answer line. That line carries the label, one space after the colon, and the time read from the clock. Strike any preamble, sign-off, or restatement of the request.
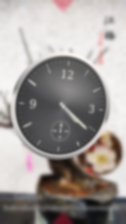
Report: 4:21
